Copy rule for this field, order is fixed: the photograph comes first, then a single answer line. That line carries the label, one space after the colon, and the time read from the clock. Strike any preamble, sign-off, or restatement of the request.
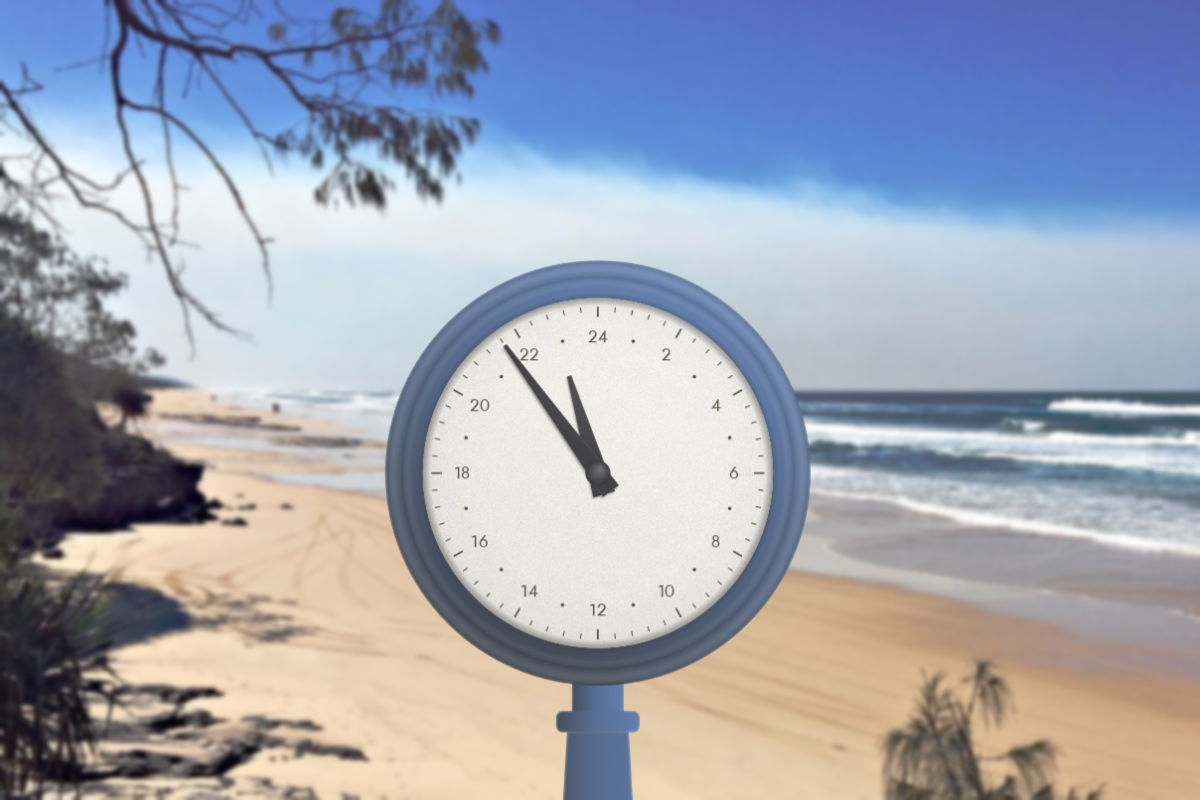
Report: 22:54
